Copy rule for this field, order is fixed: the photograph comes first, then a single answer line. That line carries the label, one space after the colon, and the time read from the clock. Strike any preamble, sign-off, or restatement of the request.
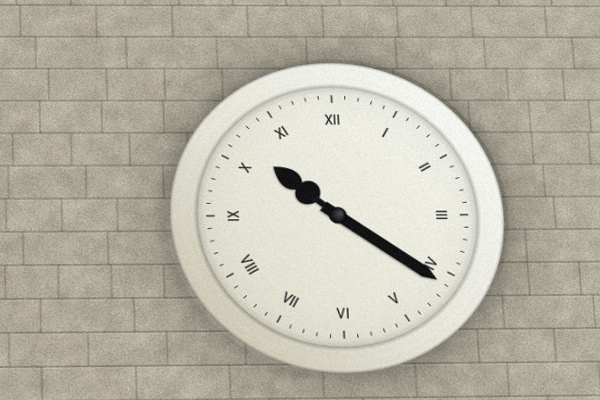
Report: 10:21
